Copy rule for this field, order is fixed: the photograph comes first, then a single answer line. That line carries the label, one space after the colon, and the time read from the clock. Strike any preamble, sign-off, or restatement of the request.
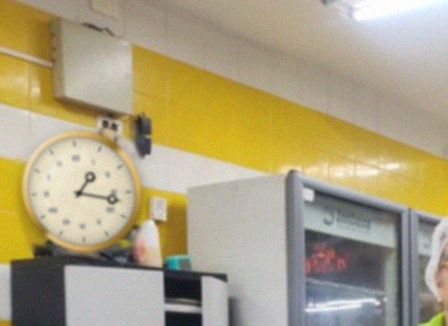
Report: 1:17
